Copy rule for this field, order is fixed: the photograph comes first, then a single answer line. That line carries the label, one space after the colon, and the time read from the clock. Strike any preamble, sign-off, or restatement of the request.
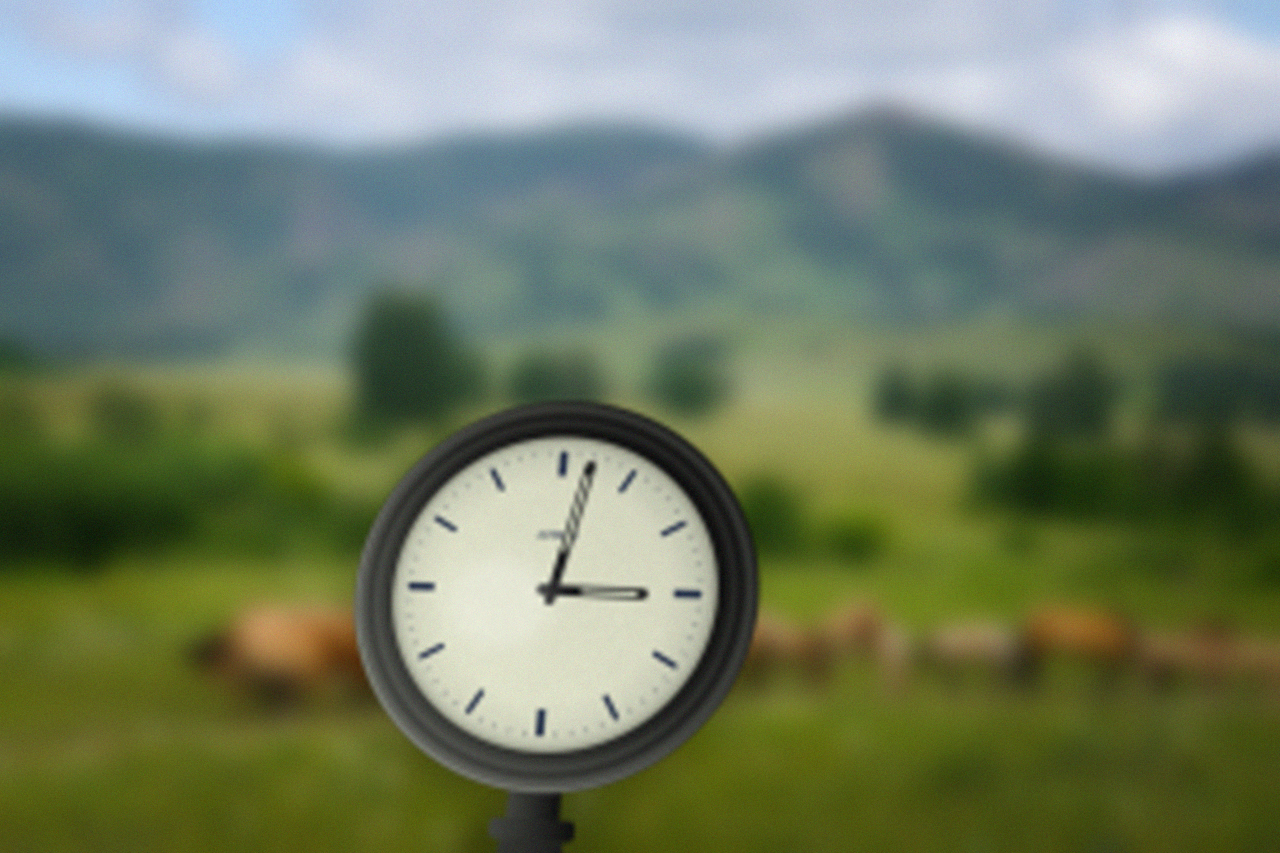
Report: 3:02
